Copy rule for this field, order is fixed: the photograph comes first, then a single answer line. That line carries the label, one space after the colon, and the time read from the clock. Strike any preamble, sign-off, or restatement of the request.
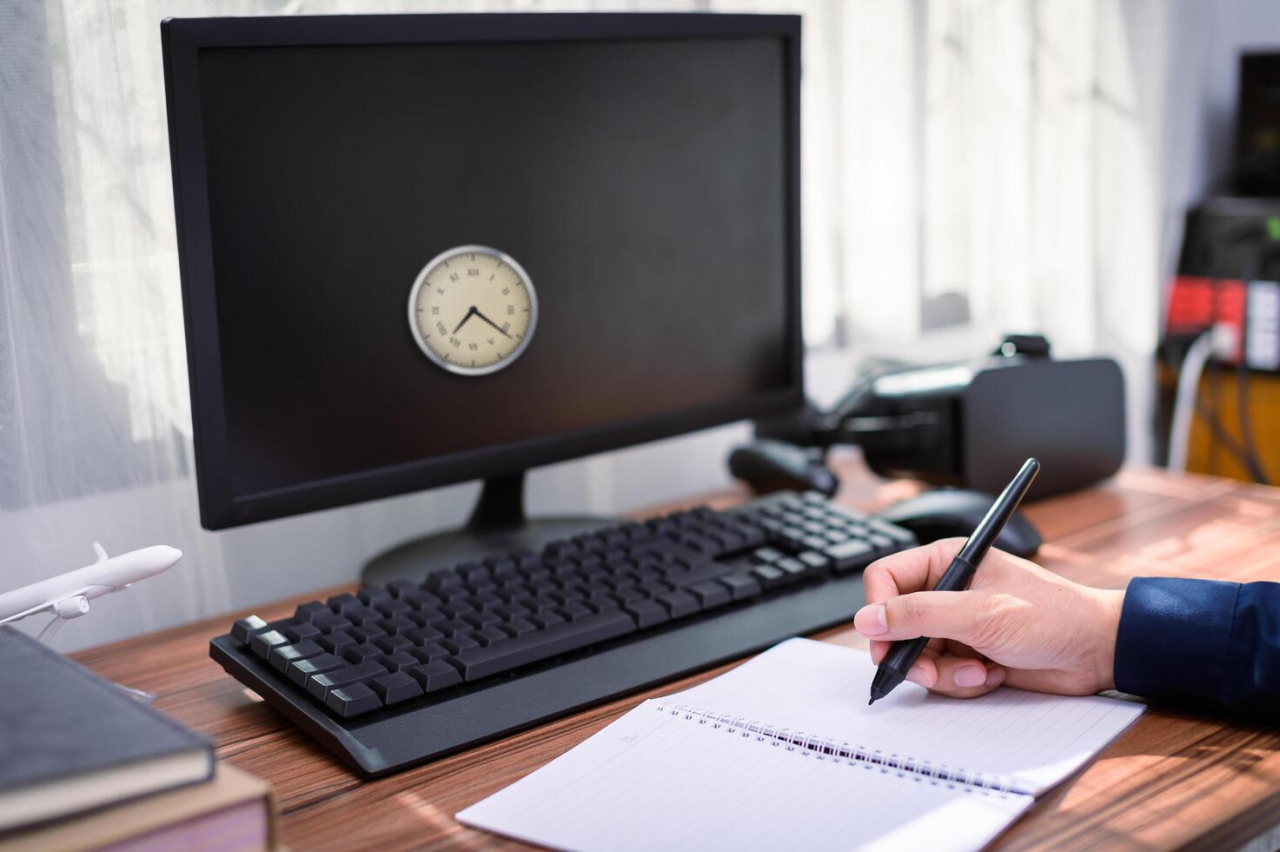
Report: 7:21
